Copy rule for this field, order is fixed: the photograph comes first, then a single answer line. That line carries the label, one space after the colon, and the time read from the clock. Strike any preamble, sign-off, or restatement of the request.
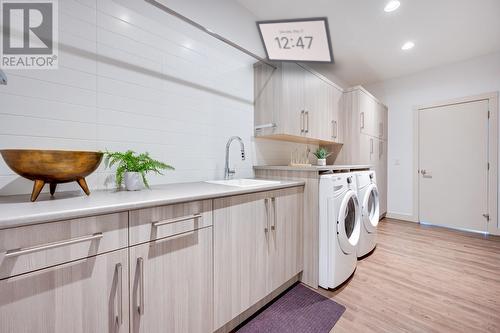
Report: 12:47
